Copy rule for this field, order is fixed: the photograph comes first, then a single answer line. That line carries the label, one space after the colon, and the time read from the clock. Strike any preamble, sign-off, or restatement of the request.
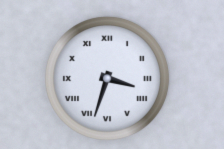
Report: 3:33
